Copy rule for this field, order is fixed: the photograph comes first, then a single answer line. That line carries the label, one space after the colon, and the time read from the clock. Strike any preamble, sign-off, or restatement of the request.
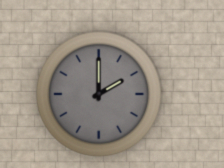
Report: 2:00
